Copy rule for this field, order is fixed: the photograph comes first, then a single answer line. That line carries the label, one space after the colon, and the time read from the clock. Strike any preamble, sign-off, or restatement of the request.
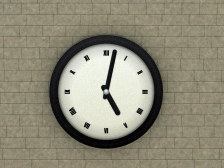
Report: 5:02
